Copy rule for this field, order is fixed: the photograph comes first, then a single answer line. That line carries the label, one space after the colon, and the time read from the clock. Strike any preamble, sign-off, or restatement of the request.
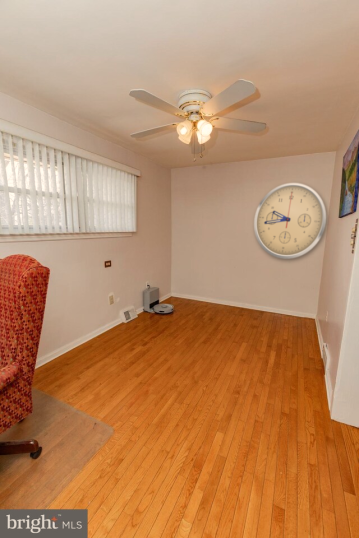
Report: 9:43
